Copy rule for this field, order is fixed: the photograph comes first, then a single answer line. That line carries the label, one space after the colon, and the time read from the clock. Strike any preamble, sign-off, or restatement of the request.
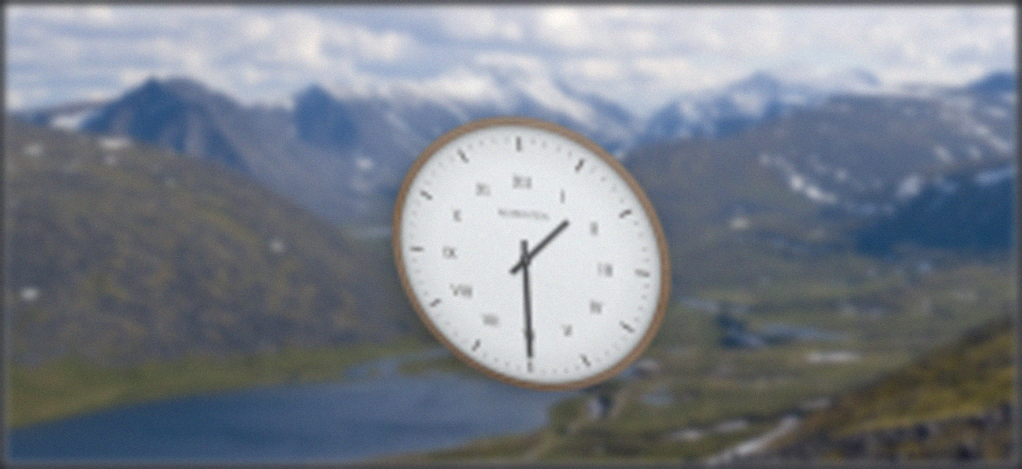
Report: 1:30
